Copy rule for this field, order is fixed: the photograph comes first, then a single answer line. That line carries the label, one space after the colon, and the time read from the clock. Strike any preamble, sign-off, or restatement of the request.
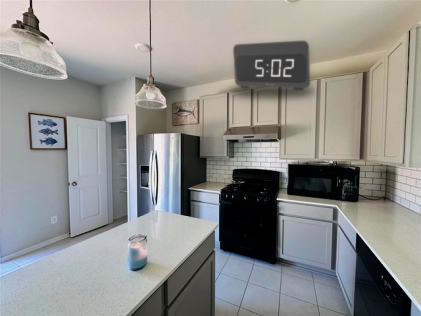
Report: 5:02
